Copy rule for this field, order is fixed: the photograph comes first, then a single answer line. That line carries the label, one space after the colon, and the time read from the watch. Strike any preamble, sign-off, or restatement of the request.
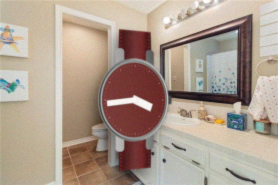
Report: 3:44
